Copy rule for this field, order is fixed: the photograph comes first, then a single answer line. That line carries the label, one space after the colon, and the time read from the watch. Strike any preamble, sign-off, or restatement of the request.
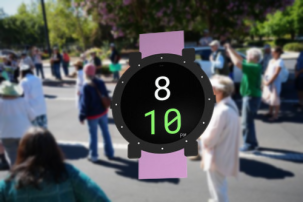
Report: 8:10
